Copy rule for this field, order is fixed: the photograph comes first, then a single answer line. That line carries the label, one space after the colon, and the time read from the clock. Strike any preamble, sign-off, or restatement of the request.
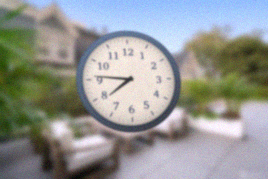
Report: 7:46
